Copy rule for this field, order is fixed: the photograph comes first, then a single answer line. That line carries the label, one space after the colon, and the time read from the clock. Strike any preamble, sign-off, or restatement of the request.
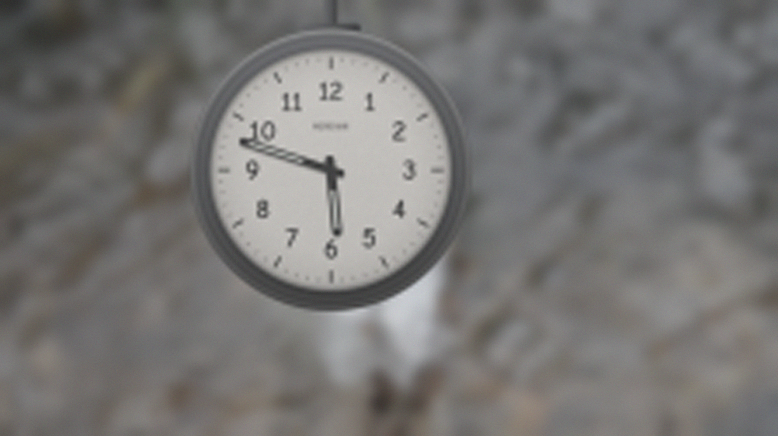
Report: 5:48
